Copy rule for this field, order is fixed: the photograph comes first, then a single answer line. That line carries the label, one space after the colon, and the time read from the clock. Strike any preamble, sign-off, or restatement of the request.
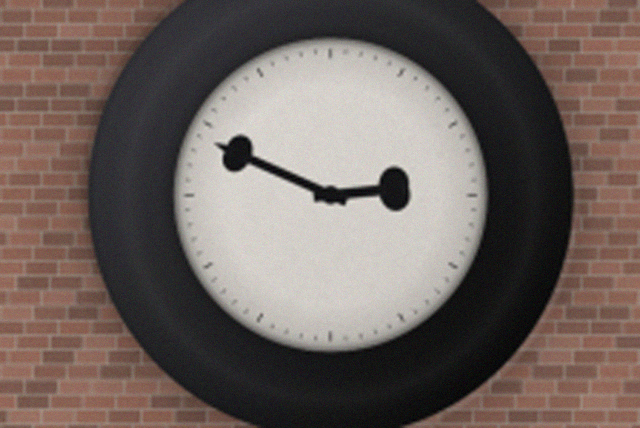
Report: 2:49
